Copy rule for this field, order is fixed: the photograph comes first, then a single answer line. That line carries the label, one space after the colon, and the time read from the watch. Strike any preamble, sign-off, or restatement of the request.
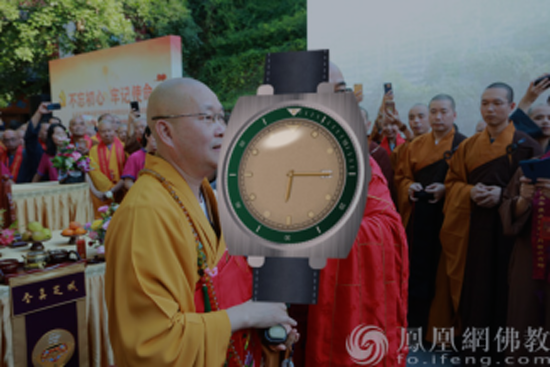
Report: 6:15
